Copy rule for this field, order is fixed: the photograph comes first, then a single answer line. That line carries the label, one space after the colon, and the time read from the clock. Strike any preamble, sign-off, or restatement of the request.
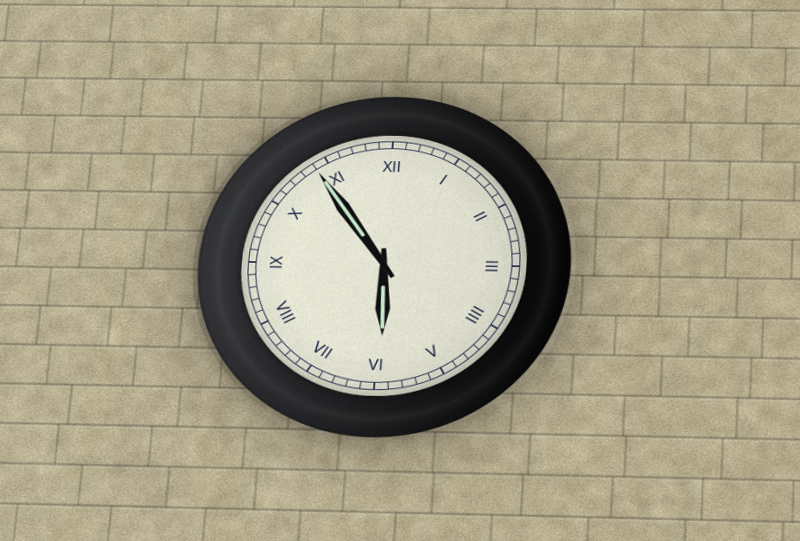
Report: 5:54
